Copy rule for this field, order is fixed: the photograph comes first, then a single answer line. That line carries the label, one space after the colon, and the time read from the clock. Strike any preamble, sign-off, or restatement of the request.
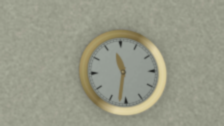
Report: 11:32
